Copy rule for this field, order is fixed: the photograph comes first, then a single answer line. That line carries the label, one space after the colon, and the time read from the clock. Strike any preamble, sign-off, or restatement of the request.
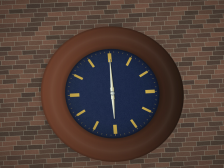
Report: 6:00
